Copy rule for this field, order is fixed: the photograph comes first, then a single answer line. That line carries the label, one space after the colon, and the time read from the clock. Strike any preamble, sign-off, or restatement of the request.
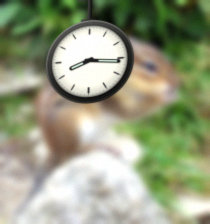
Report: 8:16
